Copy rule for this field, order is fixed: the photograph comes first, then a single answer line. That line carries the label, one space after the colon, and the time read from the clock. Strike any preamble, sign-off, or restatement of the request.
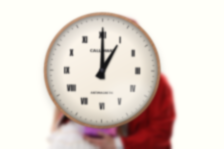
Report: 1:00
